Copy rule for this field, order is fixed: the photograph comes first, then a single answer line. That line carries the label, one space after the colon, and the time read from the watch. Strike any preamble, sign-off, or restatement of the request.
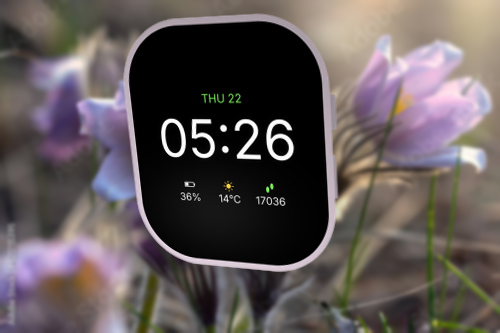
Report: 5:26
